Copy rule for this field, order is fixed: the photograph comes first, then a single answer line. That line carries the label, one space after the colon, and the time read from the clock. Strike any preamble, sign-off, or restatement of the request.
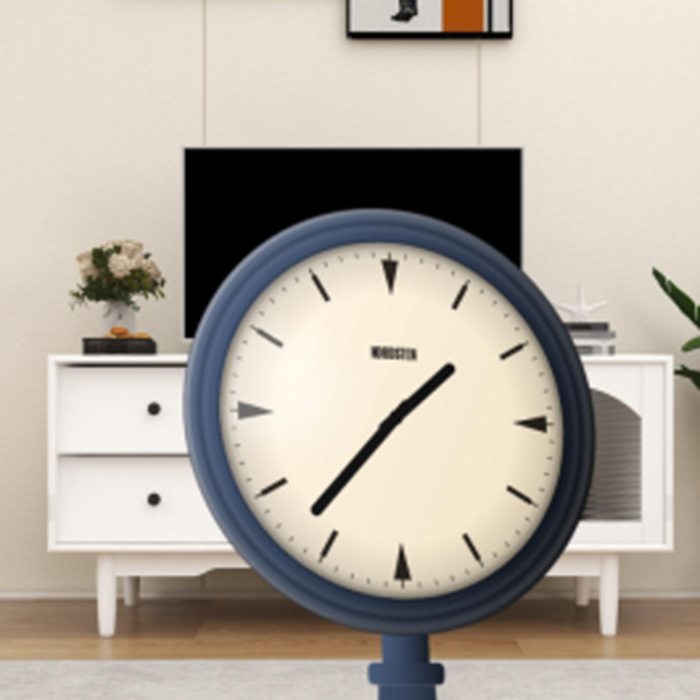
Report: 1:37
